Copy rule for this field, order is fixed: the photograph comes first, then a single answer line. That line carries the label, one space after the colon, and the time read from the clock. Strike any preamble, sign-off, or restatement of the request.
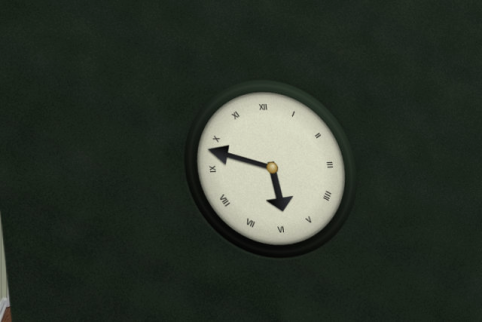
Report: 5:48
